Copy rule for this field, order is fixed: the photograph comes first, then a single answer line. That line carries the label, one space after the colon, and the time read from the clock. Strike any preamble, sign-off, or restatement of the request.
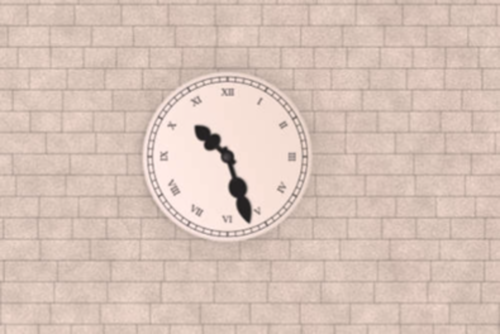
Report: 10:27
